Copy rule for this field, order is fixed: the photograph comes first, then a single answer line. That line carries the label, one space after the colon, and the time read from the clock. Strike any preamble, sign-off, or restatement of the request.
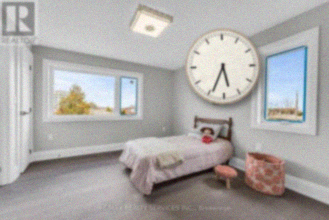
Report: 5:34
